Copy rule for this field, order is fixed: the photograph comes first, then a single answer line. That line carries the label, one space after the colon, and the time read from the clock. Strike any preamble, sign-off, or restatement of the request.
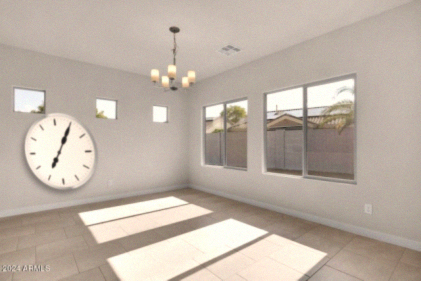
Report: 7:05
